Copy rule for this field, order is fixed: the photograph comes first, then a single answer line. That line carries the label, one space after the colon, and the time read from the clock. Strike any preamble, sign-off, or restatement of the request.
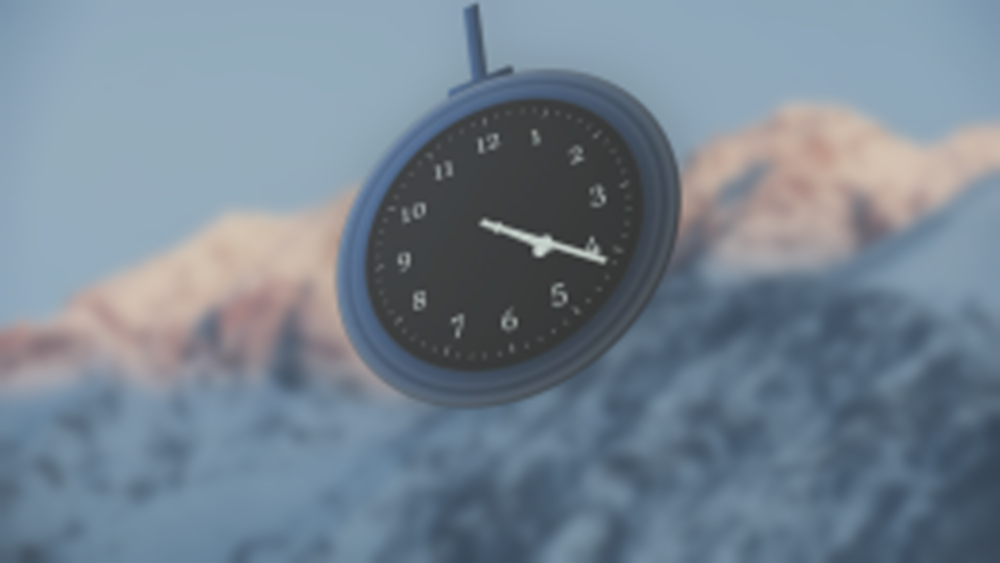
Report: 4:21
